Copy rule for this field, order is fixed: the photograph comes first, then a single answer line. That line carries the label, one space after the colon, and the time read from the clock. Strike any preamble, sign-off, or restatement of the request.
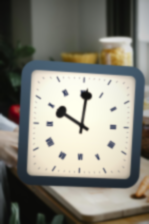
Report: 10:01
